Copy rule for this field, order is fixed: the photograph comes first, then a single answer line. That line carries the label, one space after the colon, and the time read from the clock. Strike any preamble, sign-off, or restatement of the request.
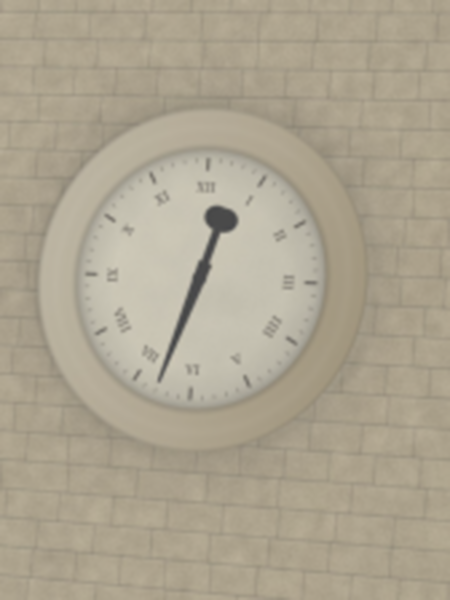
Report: 12:33
